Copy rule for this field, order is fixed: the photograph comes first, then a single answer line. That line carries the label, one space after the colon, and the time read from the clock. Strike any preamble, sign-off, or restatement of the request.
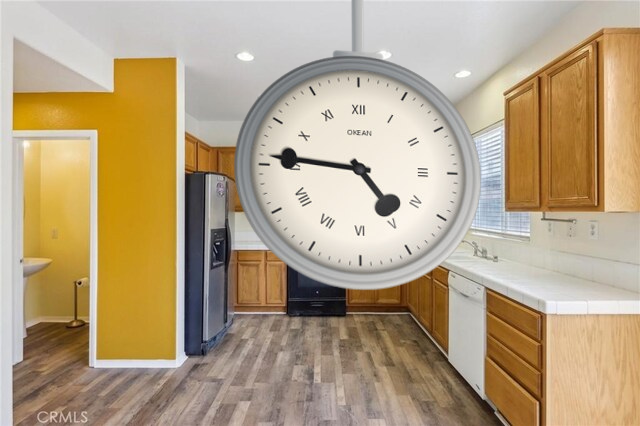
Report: 4:46
